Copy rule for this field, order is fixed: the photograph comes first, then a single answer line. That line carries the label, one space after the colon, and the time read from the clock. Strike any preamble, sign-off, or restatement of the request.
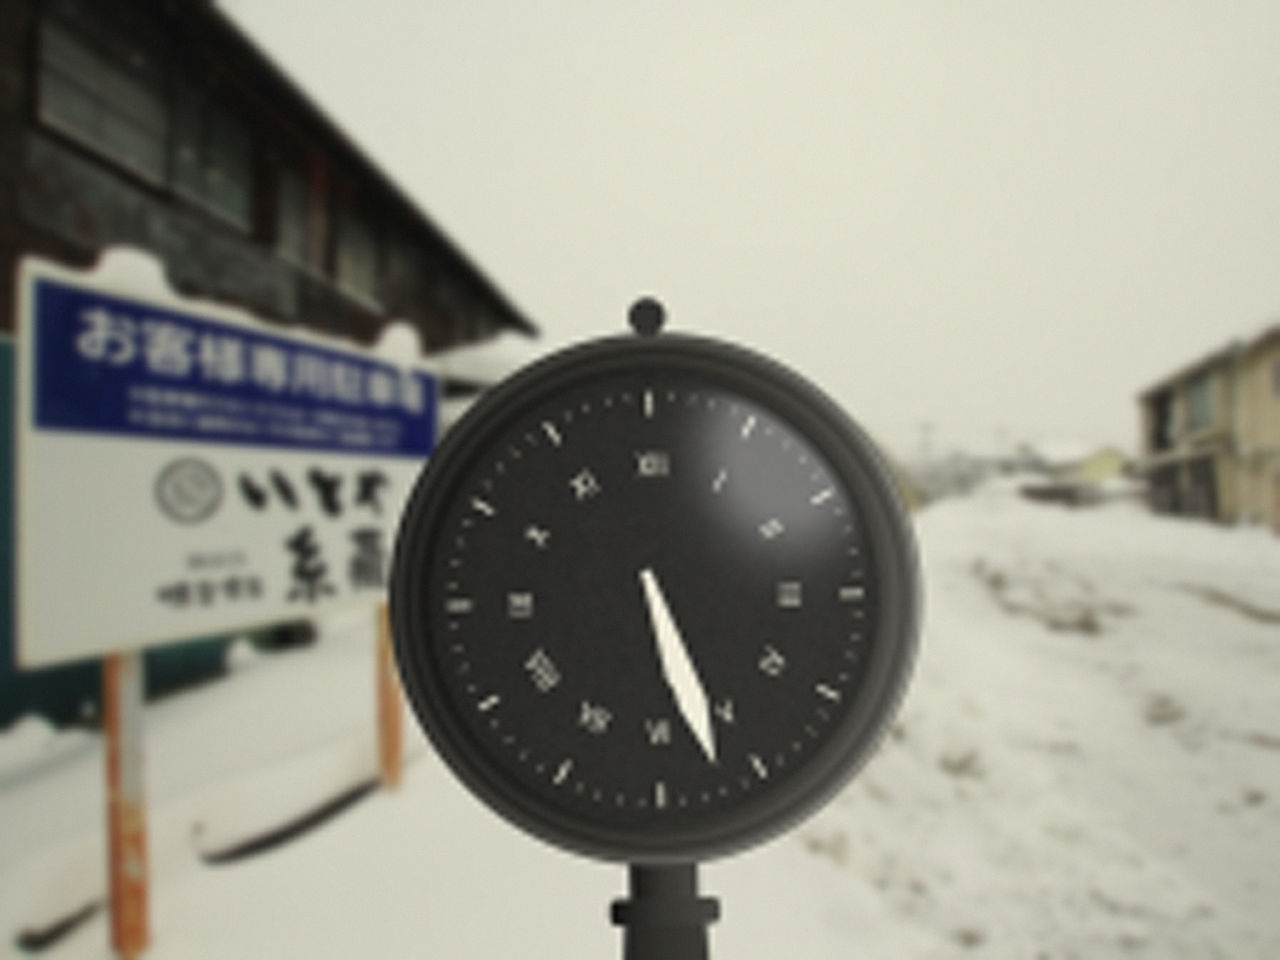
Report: 5:27
